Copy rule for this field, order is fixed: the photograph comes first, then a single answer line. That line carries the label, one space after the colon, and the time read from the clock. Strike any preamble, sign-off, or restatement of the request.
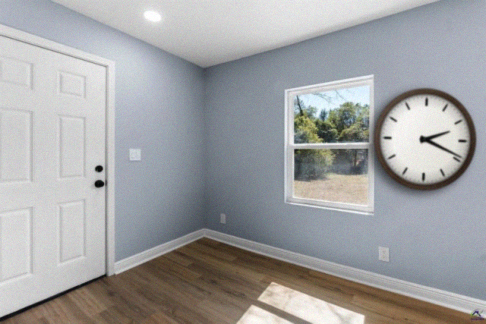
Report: 2:19
